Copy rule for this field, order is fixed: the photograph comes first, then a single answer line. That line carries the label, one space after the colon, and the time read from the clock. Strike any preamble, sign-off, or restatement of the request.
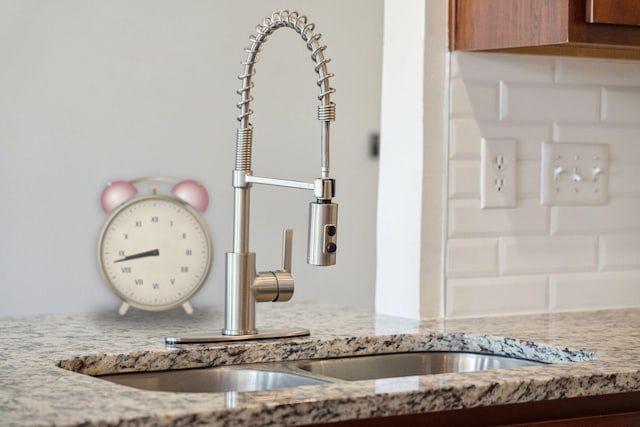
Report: 8:43
